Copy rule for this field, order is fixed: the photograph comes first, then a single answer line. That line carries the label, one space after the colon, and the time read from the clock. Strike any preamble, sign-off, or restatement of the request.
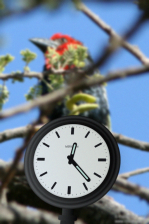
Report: 12:23
